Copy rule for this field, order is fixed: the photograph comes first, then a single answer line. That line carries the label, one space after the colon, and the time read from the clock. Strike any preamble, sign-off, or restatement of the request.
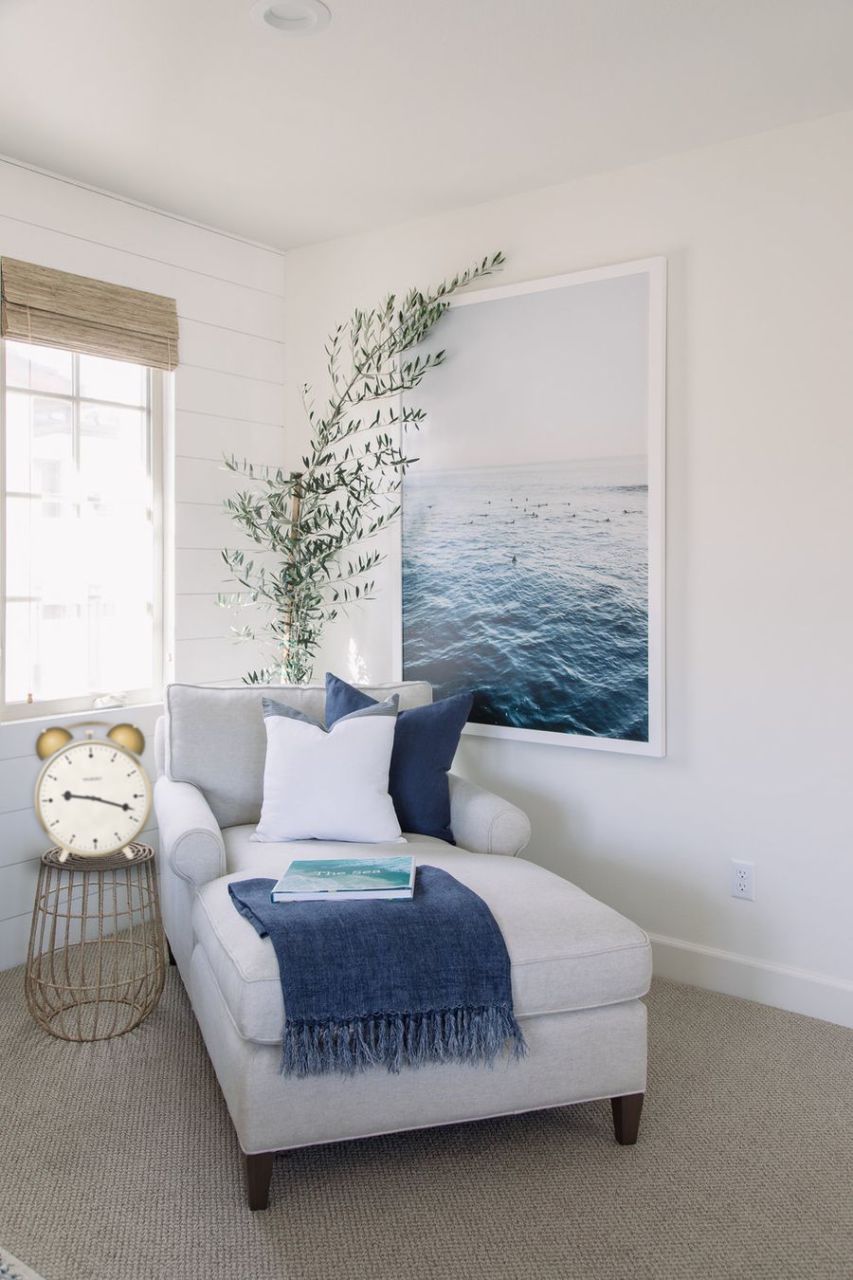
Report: 9:18
